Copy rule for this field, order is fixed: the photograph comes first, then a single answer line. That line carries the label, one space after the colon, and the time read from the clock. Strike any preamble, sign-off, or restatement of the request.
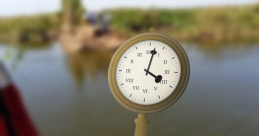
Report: 4:02
